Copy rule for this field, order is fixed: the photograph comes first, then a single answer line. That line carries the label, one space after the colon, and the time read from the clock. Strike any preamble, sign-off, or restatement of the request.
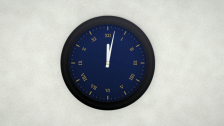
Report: 12:02
